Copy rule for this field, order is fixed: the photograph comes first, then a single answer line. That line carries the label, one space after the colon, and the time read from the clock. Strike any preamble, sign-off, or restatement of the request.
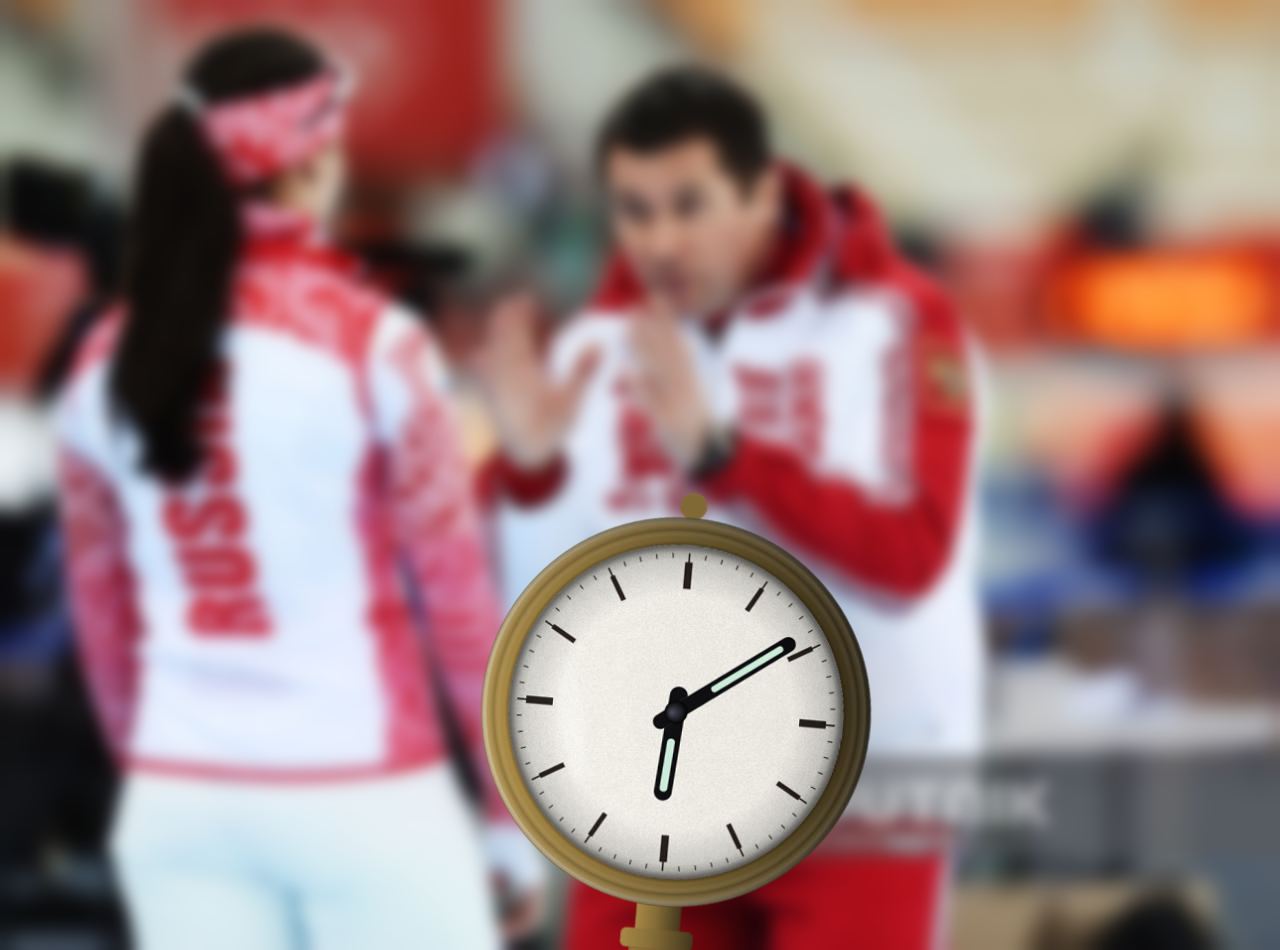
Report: 6:09
